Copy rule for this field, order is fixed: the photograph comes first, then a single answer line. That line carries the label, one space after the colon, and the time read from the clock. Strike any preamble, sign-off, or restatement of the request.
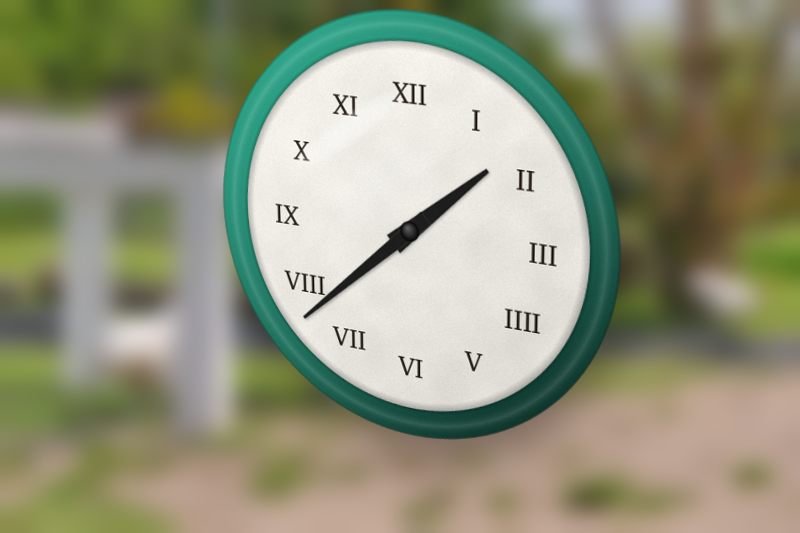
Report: 1:38
